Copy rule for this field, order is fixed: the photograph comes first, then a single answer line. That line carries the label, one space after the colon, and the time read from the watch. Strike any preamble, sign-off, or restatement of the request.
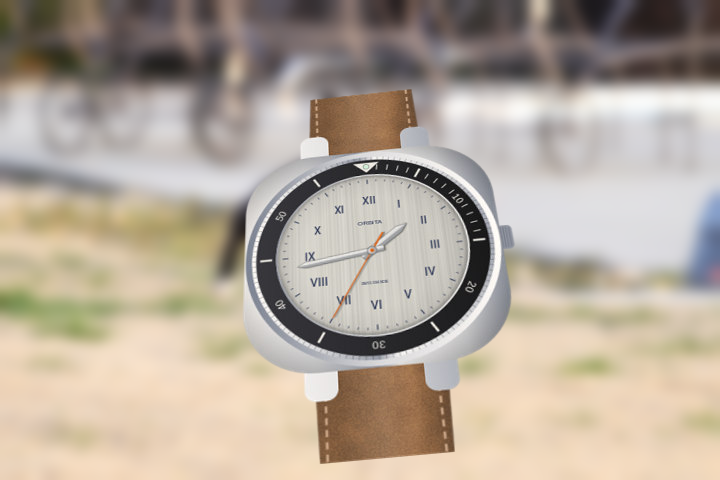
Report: 1:43:35
